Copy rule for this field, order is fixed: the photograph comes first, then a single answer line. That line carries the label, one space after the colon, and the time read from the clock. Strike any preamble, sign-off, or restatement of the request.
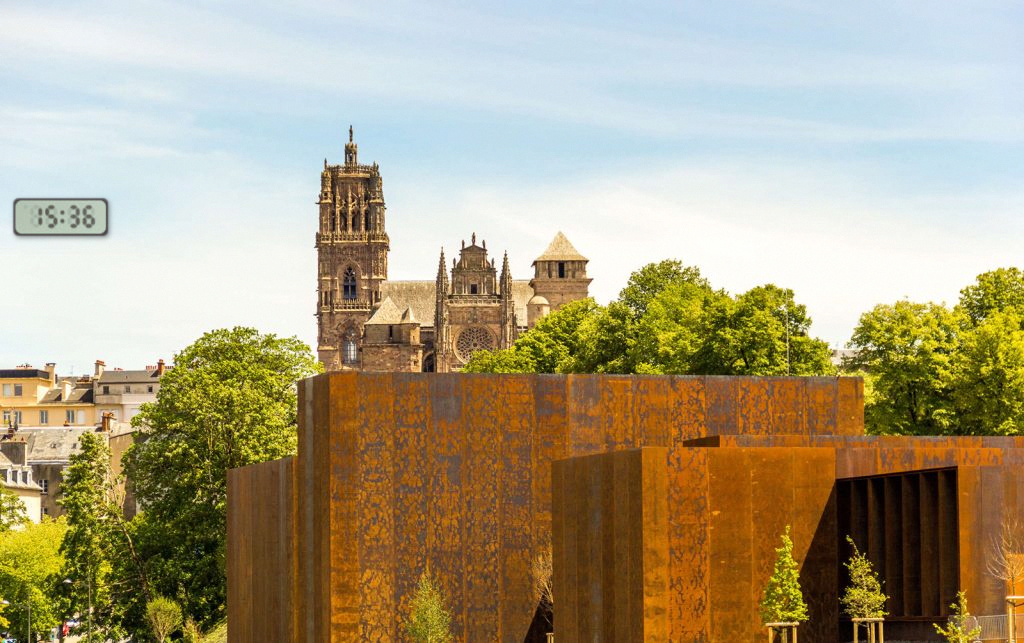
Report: 15:36
